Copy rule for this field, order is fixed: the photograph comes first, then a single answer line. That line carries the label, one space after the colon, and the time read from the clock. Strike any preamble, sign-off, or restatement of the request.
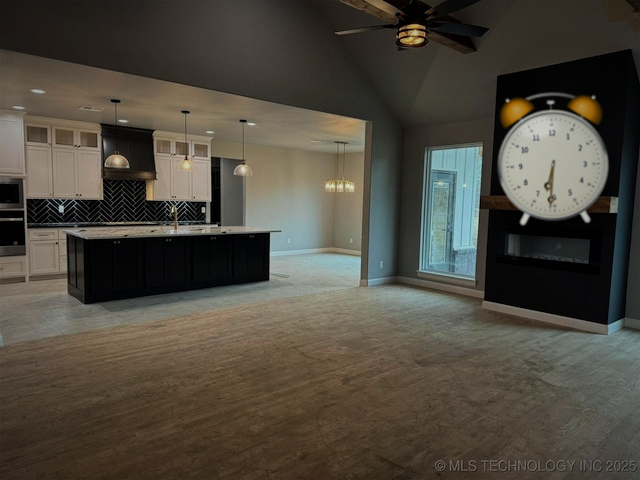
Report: 6:31
